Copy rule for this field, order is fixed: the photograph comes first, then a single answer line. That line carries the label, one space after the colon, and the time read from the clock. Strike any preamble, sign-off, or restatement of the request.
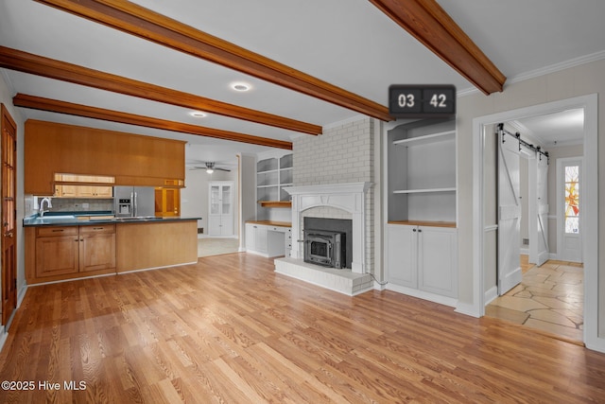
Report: 3:42
